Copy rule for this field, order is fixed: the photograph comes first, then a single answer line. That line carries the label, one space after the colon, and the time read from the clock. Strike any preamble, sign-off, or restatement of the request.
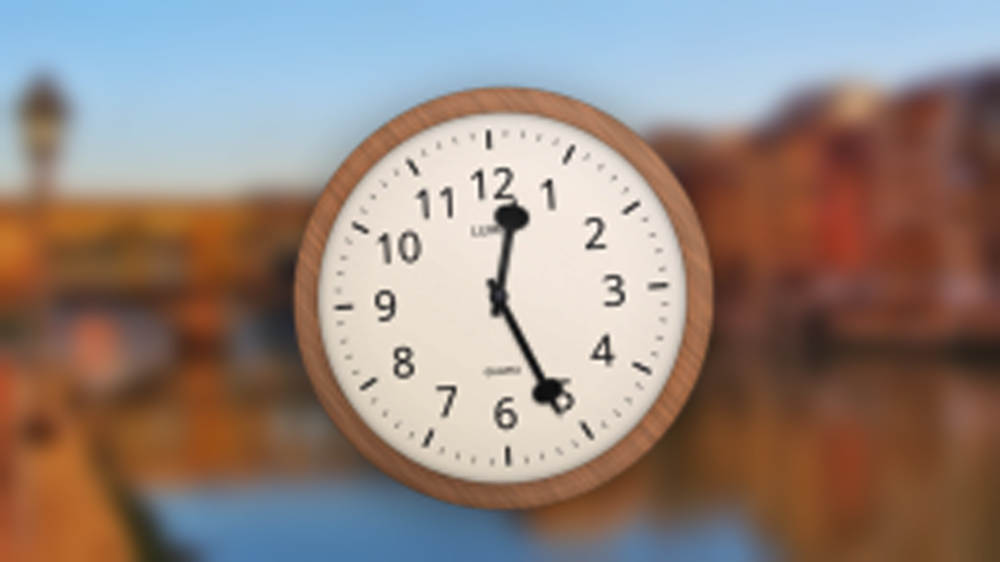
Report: 12:26
